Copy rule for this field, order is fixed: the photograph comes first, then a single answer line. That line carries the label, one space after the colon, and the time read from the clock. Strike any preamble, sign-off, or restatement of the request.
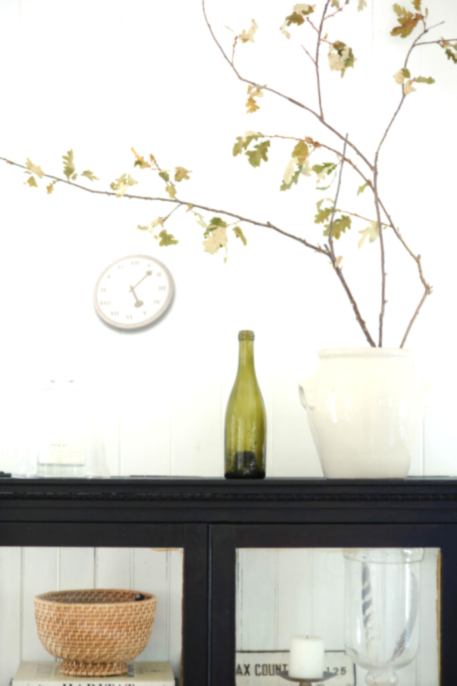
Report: 5:07
